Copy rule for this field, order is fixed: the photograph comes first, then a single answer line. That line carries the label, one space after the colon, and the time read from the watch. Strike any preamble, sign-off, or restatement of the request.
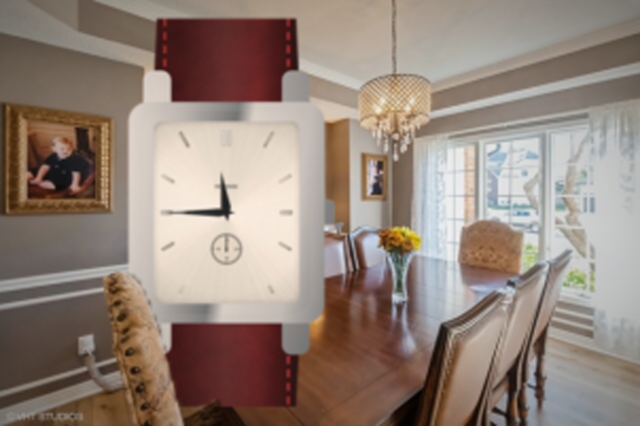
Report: 11:45
